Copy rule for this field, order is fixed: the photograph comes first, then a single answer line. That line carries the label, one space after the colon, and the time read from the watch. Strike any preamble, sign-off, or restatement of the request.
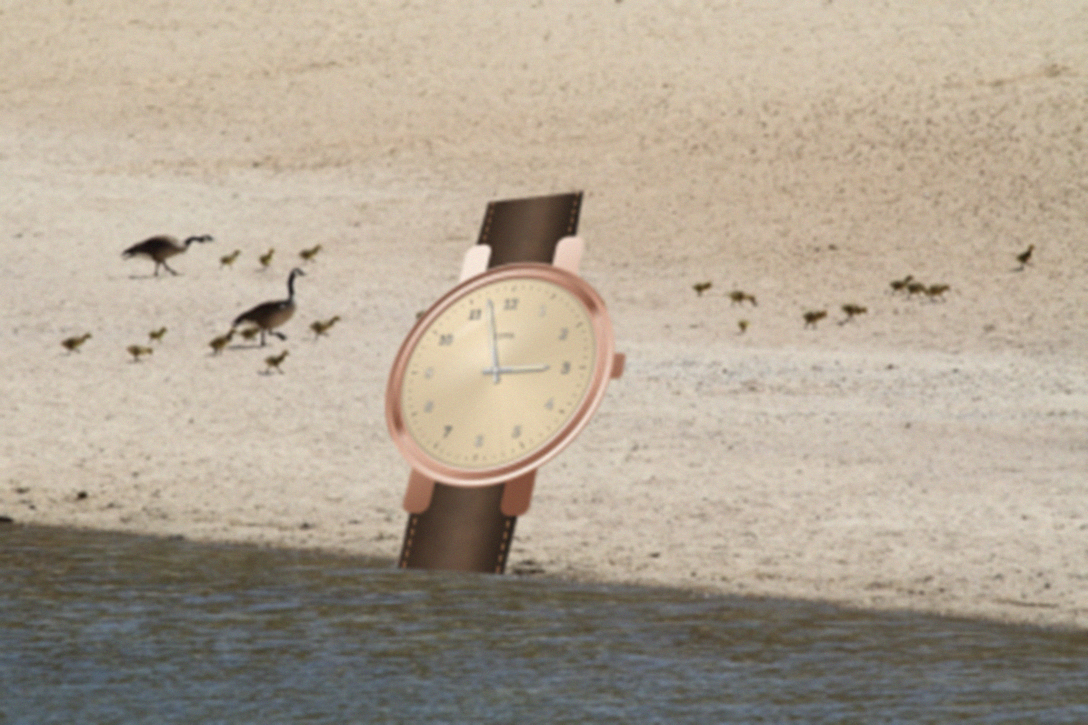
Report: 2:57
